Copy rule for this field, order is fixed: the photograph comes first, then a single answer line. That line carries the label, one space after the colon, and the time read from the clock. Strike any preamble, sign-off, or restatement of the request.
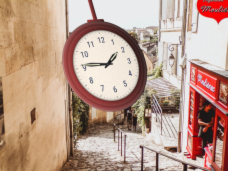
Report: 1:46
